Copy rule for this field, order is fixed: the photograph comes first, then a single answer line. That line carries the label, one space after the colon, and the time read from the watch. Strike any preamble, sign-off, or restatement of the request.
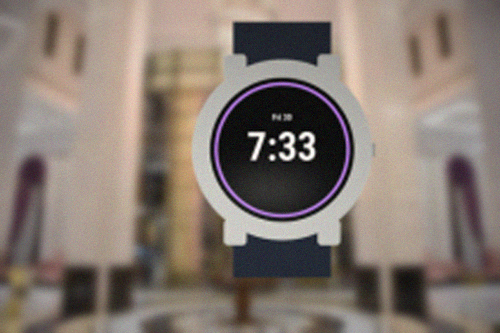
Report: 7:33
